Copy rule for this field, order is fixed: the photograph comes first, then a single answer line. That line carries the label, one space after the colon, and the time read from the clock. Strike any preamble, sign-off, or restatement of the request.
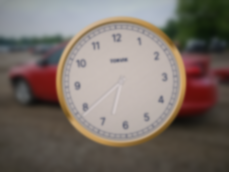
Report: 6:39
